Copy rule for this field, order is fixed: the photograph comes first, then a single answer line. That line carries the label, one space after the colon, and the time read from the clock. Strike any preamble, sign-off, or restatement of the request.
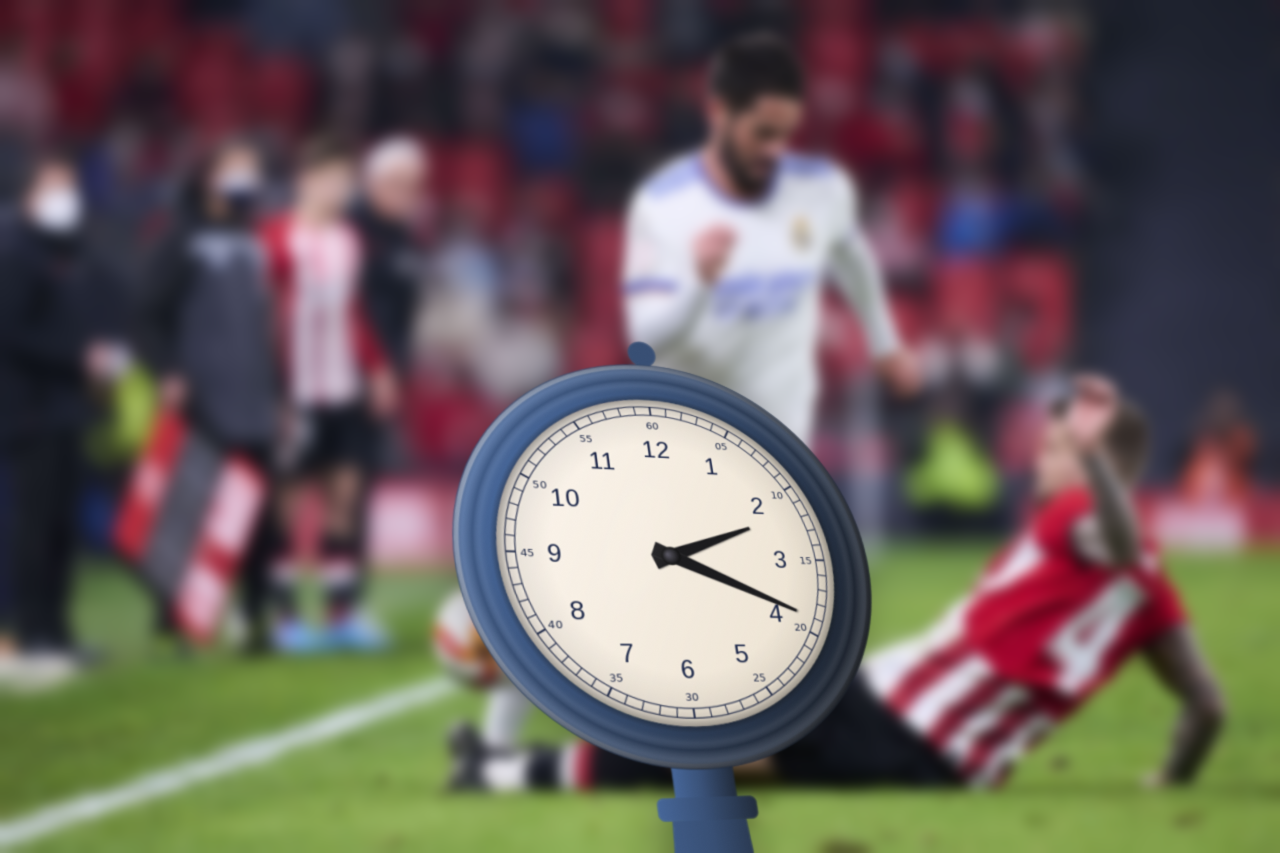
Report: 2:19
